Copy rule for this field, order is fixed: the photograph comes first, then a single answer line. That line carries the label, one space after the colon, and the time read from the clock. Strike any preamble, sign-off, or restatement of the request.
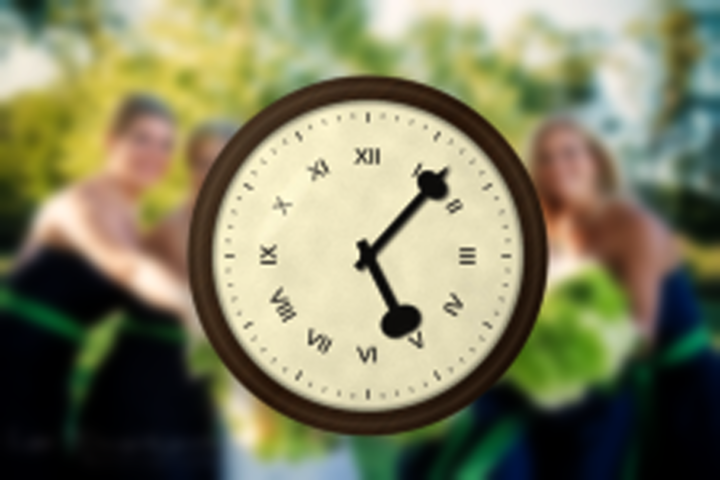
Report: 5:07
